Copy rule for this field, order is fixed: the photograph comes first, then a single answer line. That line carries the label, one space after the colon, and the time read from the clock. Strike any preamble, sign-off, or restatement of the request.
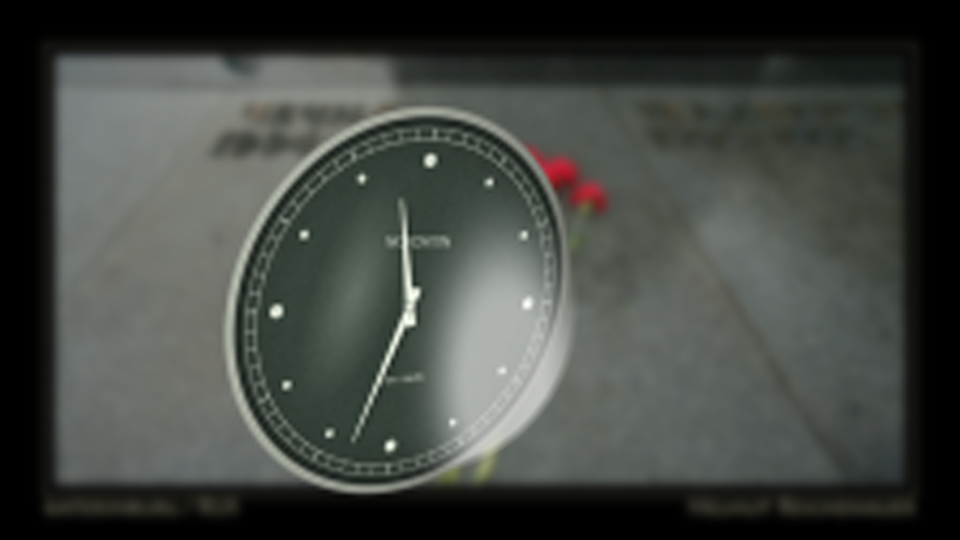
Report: 11:33
